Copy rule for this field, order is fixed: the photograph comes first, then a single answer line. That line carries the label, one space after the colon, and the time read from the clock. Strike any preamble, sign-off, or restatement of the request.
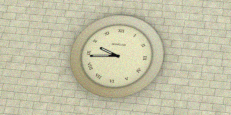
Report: 9:44
